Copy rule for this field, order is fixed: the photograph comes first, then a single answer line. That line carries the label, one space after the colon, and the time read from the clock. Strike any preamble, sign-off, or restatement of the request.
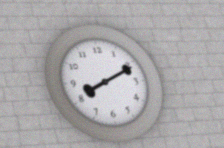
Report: 8:11
